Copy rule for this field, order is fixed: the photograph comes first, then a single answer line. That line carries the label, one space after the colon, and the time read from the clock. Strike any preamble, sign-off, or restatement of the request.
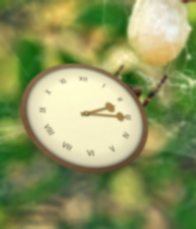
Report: 2:15
